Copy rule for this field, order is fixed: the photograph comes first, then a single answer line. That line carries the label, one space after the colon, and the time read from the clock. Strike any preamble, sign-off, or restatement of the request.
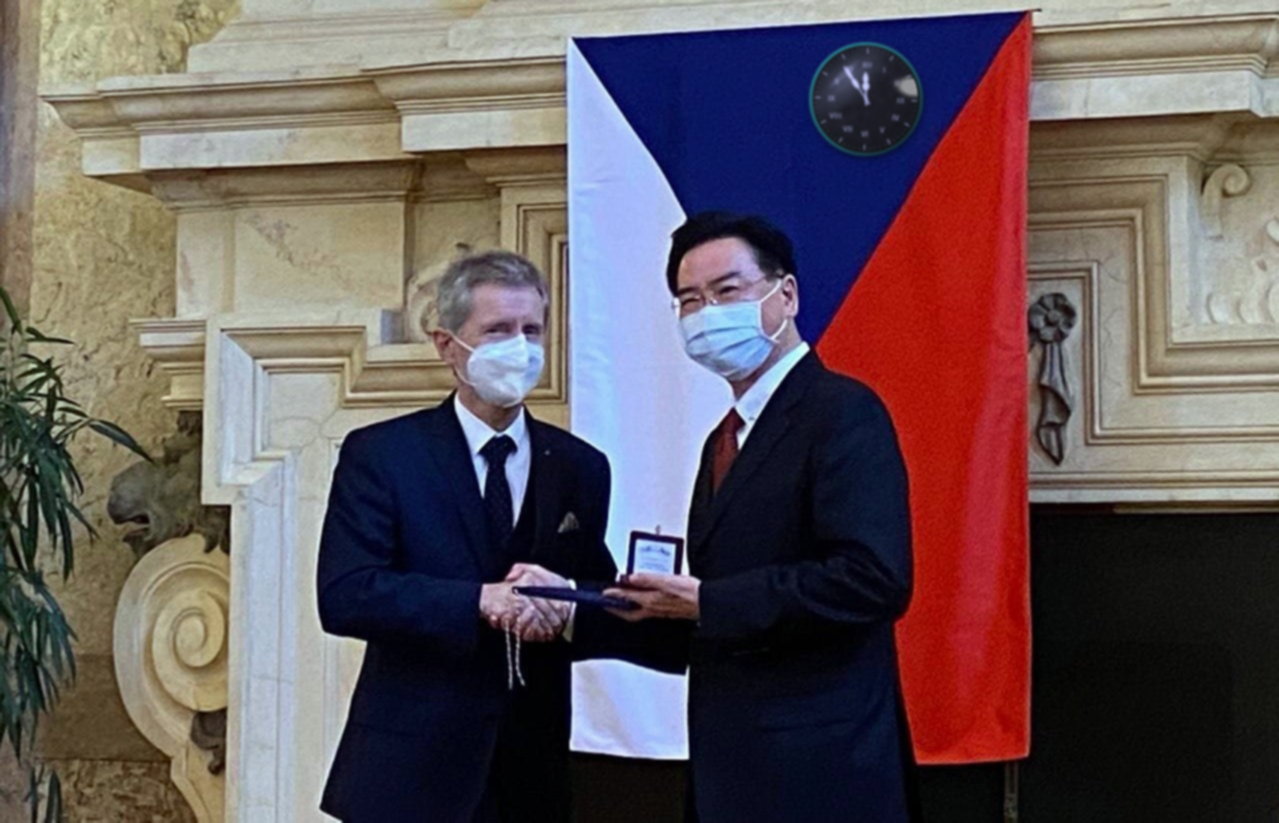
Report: 11:54
